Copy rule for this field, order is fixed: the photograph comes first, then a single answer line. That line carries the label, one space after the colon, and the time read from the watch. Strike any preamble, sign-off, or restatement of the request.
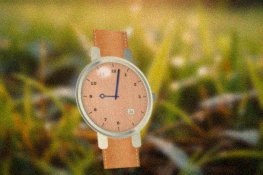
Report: 9:02
